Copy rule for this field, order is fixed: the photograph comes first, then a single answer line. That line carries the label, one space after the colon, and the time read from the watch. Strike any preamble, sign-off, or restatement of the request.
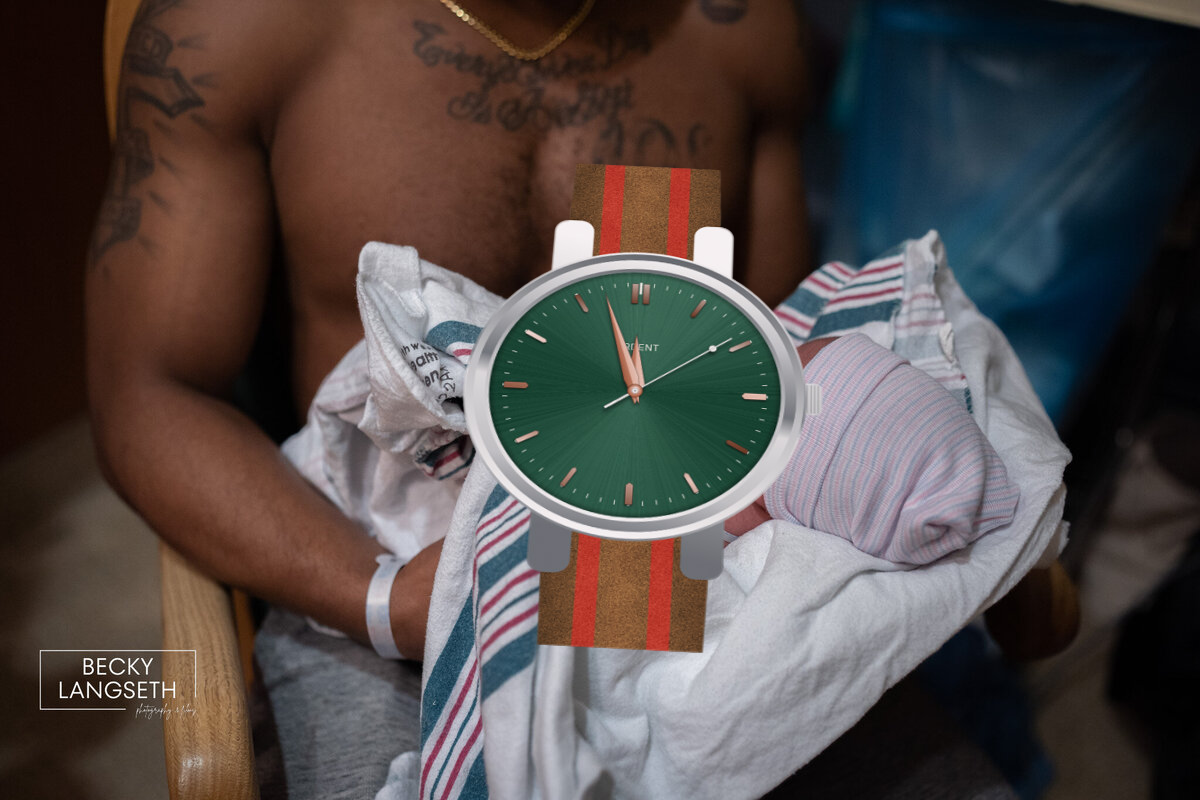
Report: 11:57:09
